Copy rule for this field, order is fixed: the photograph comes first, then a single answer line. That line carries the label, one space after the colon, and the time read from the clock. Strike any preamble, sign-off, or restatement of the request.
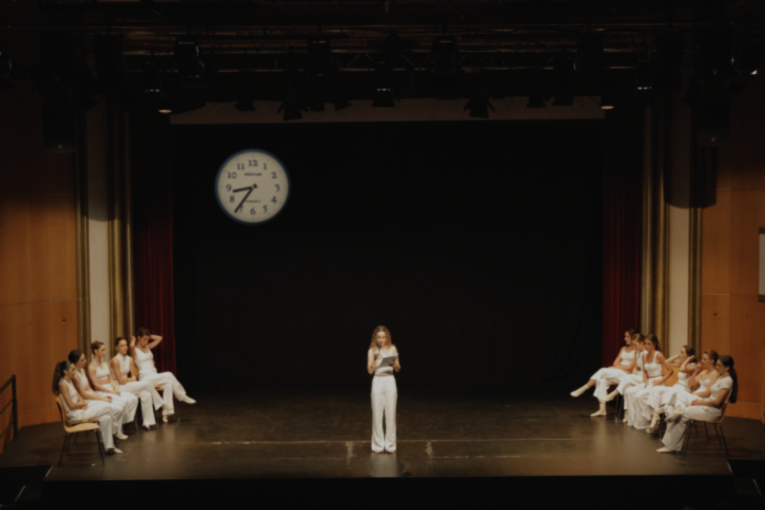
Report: 8:36
